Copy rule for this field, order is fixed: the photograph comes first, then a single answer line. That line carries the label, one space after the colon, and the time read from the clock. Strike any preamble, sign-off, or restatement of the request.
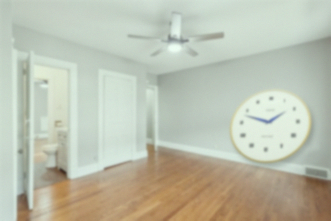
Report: 1:48
